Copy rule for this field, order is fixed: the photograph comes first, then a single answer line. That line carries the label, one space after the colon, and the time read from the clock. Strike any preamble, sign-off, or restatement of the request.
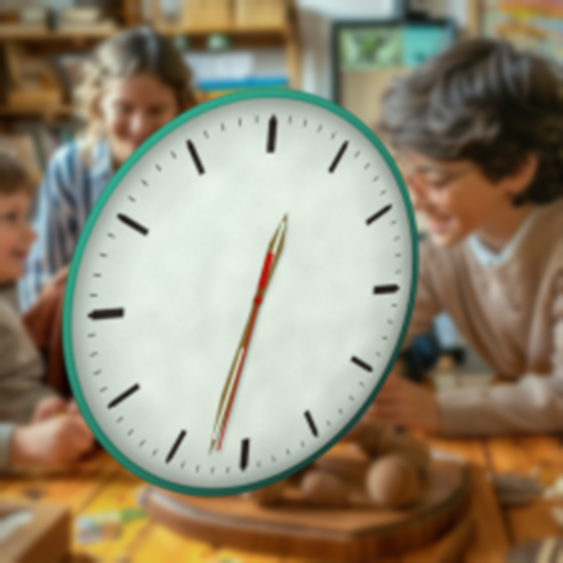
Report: 12:32:32
